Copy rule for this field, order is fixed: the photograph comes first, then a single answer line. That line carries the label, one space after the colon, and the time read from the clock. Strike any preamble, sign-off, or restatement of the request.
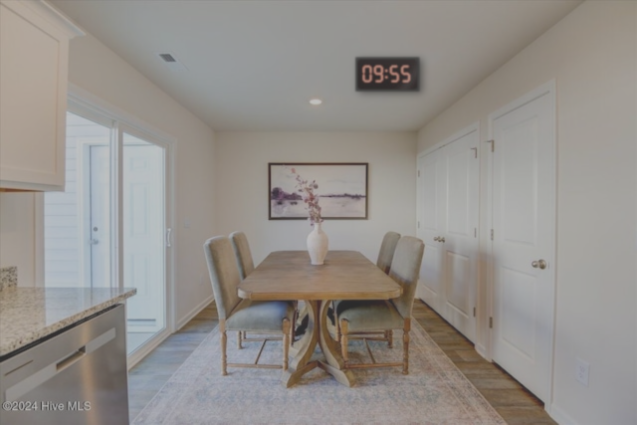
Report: 9:55
